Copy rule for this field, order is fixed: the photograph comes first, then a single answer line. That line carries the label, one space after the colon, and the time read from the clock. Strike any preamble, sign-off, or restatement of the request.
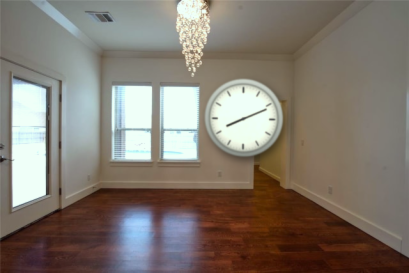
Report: 8:11
